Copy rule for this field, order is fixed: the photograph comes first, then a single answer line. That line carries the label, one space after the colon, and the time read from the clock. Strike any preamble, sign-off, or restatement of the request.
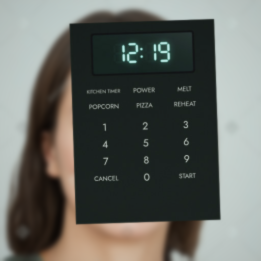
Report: 12:19
